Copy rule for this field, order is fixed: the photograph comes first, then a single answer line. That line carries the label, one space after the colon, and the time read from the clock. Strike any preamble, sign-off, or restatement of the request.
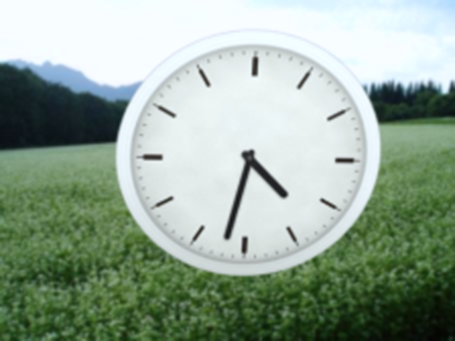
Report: 4:32
